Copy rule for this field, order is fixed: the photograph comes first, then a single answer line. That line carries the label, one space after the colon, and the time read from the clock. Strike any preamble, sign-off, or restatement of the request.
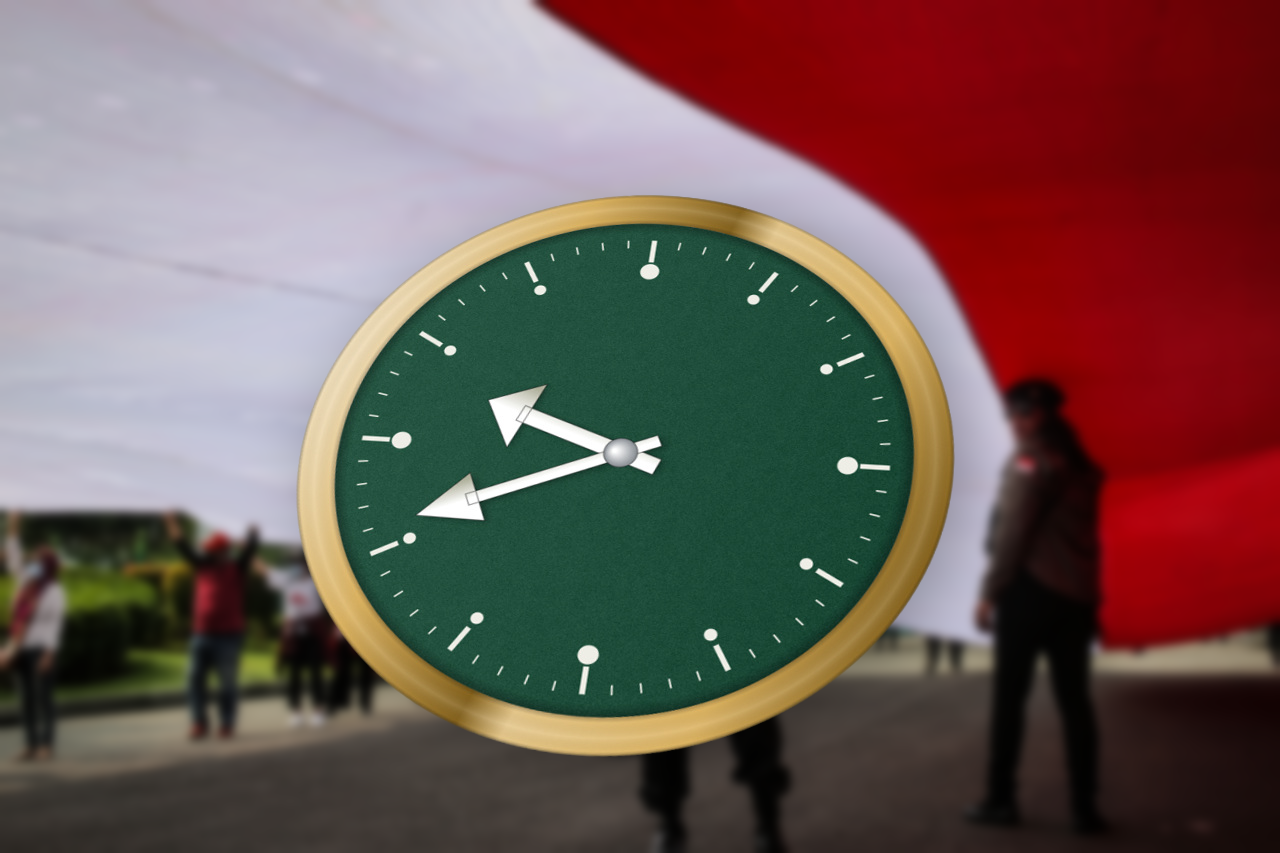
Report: 9:41
